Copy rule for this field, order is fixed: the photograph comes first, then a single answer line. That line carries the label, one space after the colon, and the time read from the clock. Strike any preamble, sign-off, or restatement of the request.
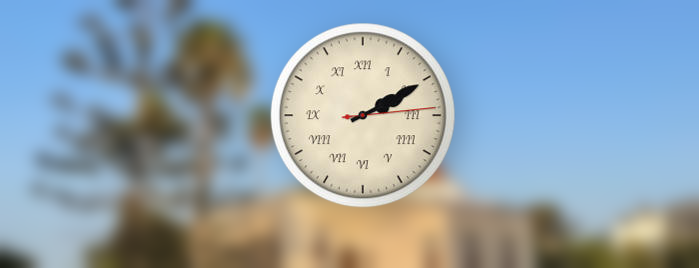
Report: 2:10:14
